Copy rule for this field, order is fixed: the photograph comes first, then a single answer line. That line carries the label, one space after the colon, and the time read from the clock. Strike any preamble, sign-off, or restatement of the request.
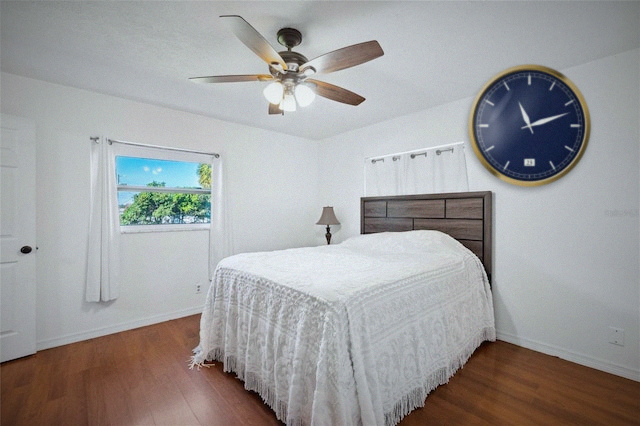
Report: 11:12
